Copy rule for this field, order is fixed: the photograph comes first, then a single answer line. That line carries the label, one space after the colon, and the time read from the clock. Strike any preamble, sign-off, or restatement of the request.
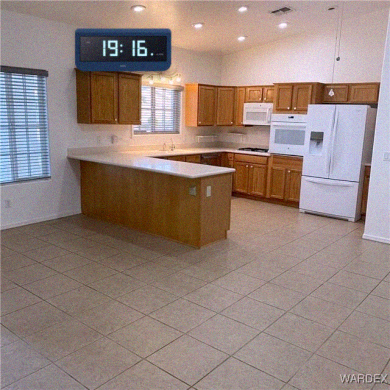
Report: 19:16
